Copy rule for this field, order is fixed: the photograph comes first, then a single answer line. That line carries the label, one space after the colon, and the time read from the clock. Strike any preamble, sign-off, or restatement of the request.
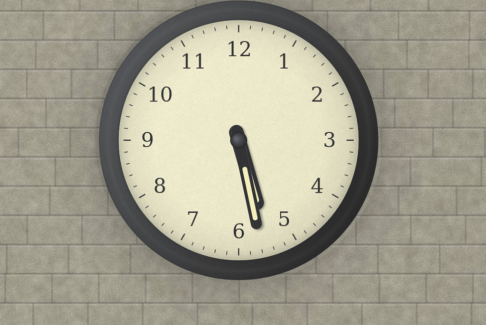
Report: 5:28
